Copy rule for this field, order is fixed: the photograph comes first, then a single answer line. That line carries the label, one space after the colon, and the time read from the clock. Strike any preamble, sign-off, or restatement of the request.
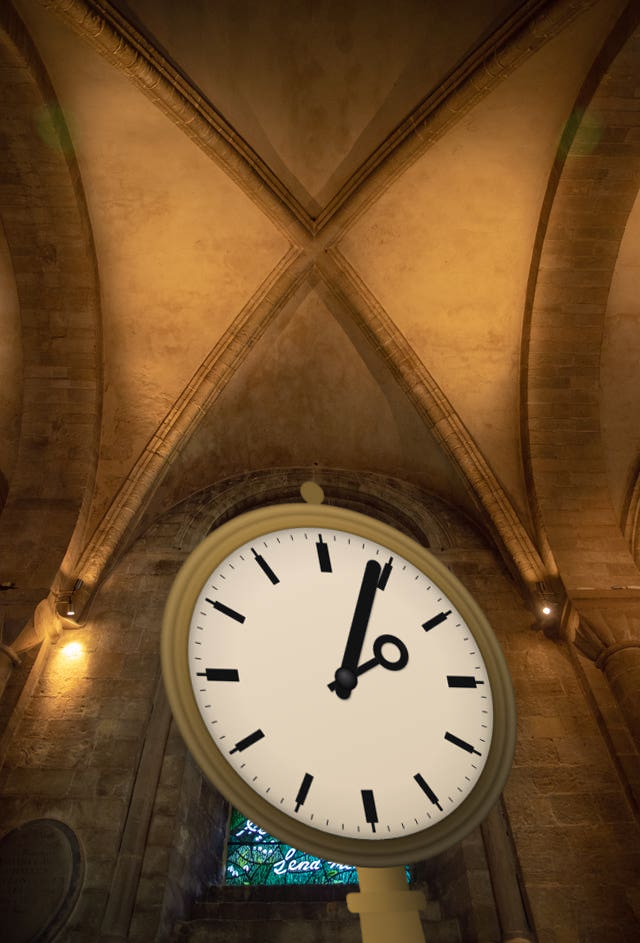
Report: 2:04
